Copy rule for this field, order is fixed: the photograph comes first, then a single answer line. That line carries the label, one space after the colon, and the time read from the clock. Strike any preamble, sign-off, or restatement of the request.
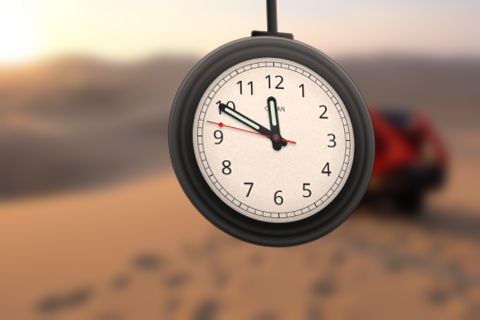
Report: 11:49:47
